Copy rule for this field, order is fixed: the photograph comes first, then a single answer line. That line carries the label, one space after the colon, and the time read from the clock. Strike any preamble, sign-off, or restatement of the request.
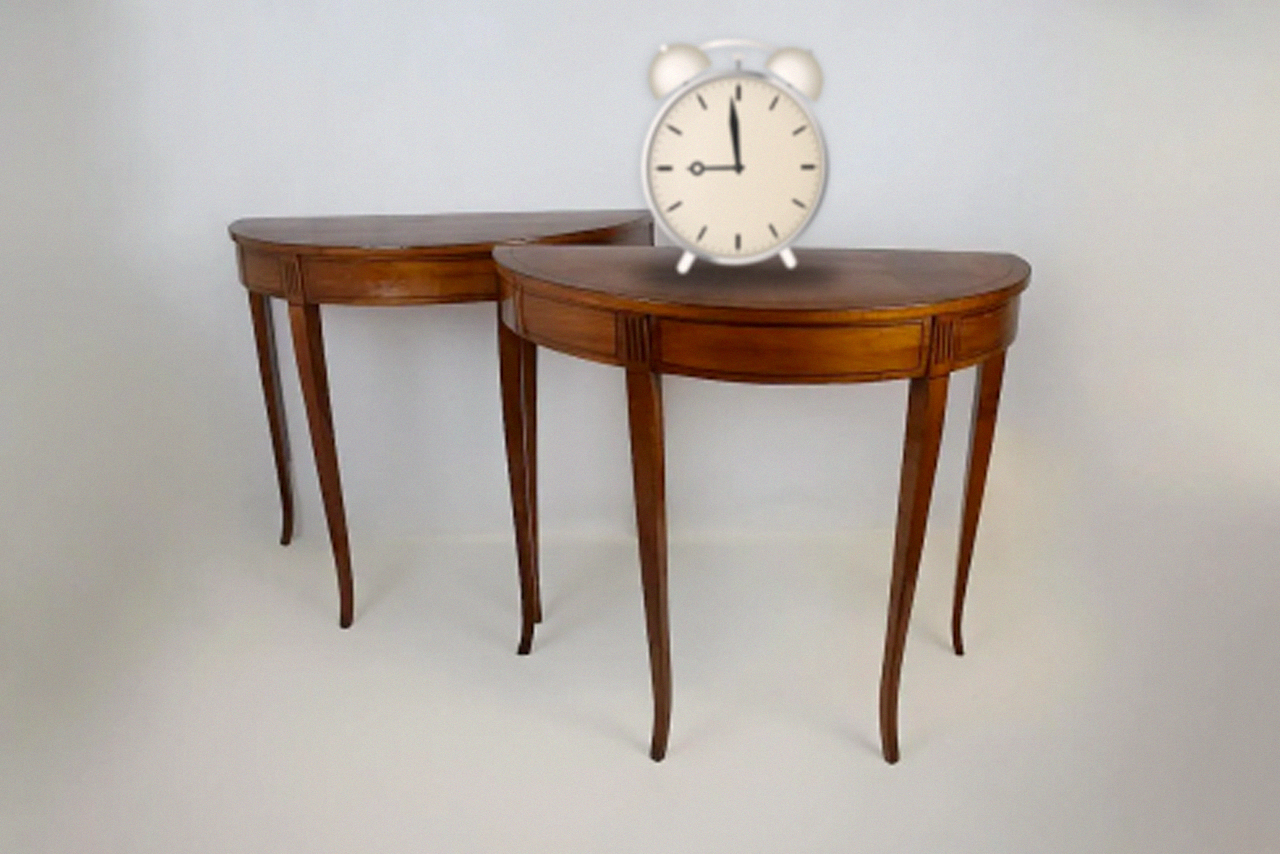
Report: 8:59
